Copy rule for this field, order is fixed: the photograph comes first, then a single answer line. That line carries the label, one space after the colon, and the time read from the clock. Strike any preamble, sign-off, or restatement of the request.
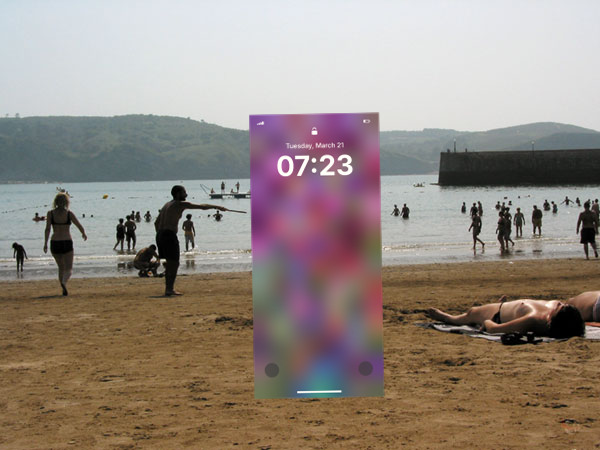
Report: 7:23
